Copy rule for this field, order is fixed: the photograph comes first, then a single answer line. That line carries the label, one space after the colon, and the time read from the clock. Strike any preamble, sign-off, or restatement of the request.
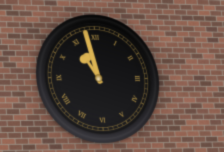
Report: 10:58
